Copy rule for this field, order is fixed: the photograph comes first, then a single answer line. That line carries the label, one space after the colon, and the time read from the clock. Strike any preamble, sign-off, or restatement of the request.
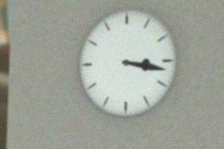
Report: 3:17
